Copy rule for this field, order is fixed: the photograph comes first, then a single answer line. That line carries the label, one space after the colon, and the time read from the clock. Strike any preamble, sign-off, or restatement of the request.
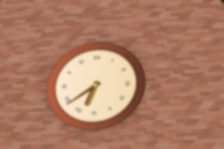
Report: 6:39
